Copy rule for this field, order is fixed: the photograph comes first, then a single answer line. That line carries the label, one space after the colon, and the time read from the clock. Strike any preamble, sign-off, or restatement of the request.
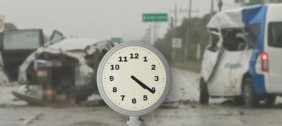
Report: 4:21
